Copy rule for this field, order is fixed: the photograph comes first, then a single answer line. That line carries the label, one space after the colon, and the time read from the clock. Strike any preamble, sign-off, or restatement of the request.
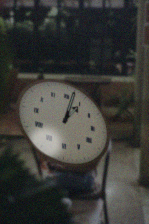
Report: 1:02
